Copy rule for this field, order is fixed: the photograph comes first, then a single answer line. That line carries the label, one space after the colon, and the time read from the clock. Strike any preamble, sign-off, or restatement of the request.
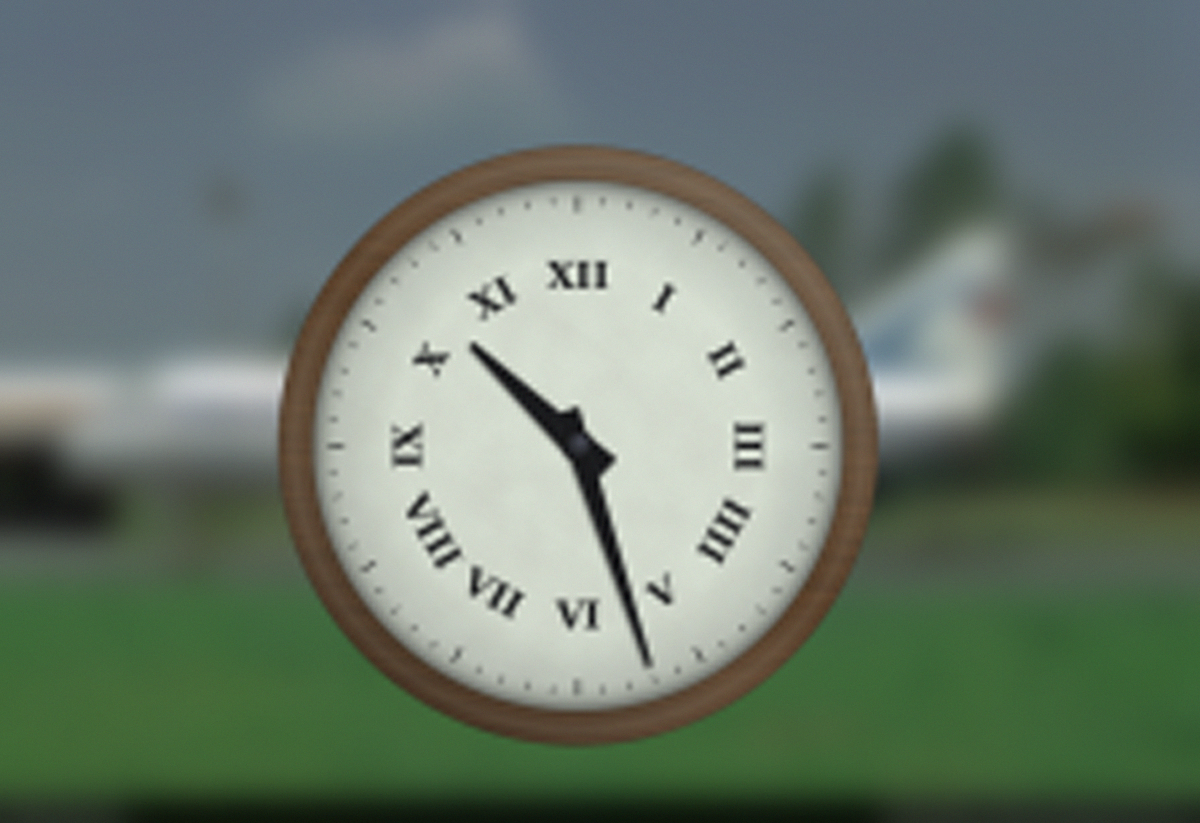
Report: 10:27
